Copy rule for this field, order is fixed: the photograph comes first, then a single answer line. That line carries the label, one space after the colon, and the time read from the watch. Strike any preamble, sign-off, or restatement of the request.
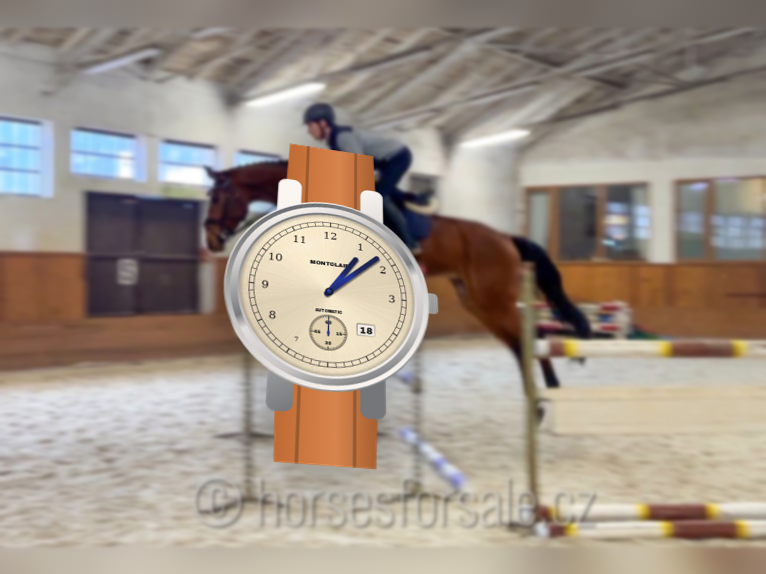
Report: 1:08
